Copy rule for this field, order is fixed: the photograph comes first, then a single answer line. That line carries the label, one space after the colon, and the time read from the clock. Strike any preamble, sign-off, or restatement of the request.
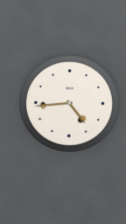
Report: 4:44
